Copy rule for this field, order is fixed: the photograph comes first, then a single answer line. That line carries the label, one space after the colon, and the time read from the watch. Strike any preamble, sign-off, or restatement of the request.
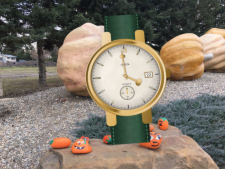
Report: 3:59
